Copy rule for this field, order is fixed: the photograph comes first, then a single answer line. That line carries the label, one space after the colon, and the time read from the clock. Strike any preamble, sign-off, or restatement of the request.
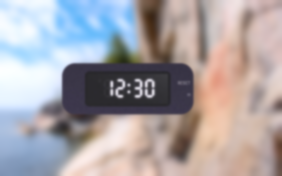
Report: 12:30
